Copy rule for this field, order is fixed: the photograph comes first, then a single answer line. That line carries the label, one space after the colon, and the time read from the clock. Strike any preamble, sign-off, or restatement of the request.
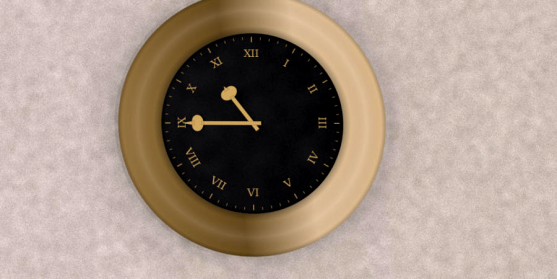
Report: 10:45
